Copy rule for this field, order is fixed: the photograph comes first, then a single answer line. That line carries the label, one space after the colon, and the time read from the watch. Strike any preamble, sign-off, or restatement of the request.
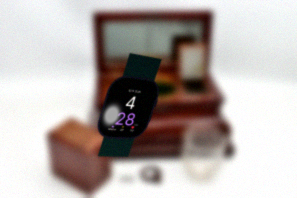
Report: 4:28
